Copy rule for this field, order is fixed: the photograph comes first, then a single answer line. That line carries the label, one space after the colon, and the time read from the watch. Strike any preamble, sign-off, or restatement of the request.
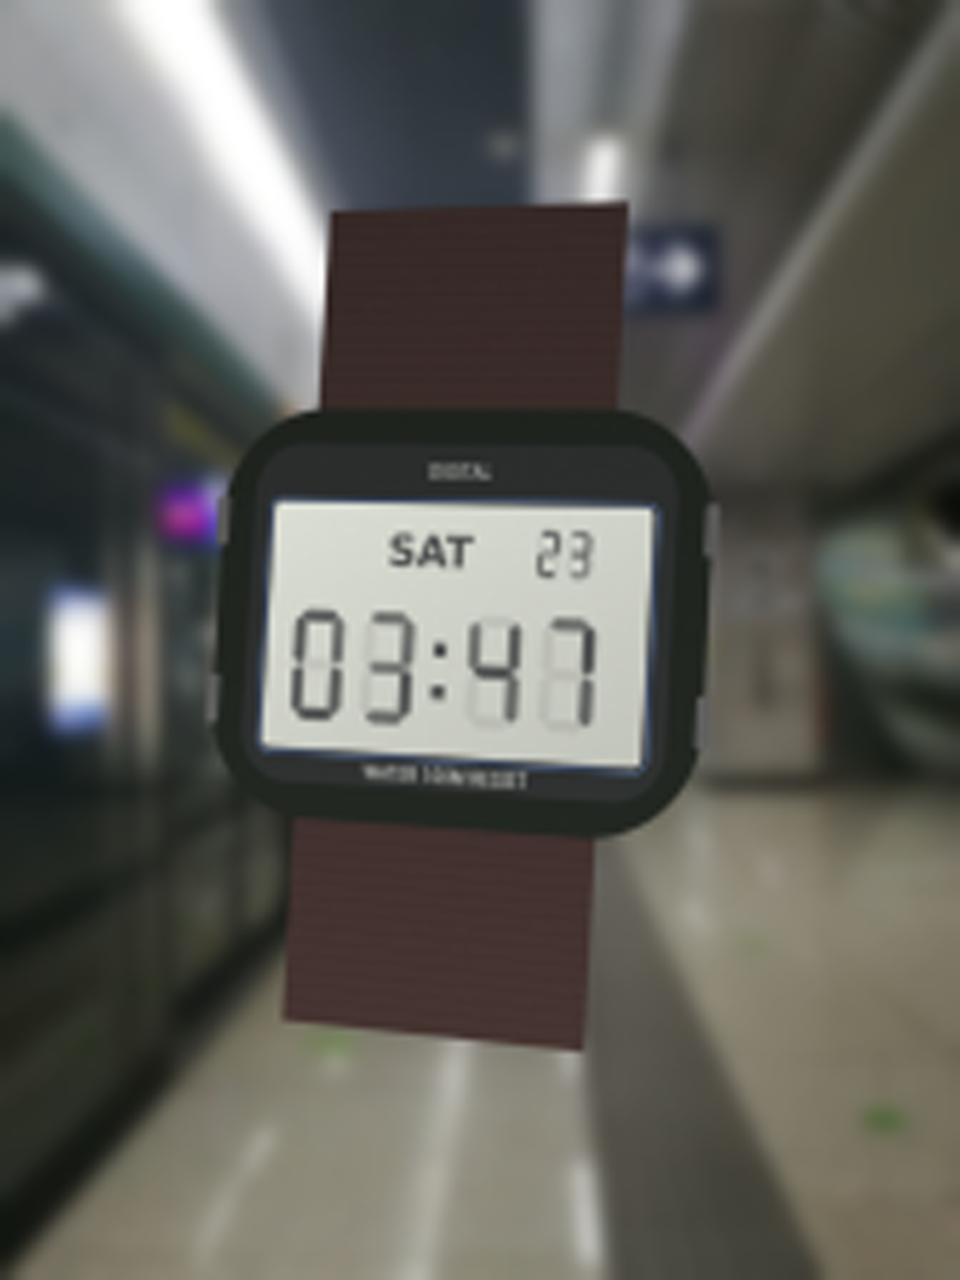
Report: 3:47
